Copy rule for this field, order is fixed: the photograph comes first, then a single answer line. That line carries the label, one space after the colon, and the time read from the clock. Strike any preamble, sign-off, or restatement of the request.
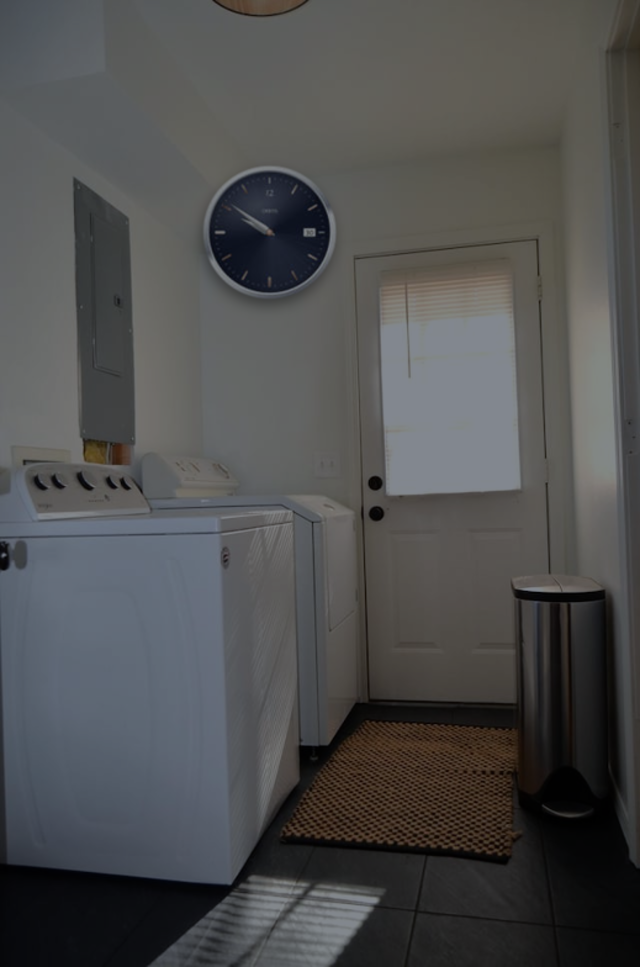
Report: 9:51
